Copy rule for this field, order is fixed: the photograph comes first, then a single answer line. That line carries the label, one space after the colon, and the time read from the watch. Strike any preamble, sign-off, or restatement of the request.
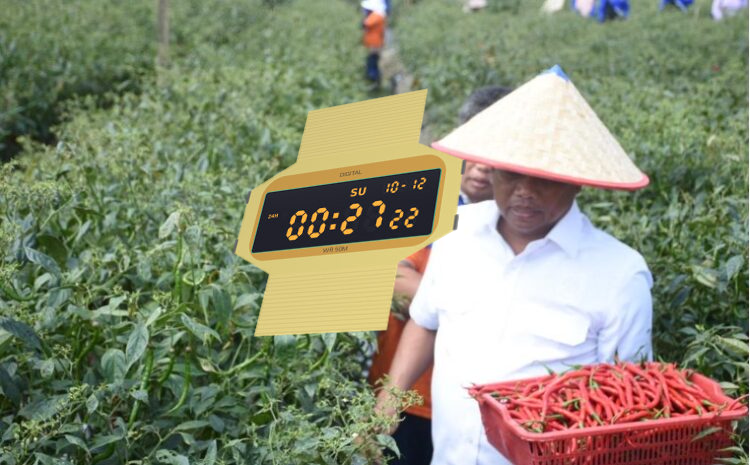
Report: 0:27:22
